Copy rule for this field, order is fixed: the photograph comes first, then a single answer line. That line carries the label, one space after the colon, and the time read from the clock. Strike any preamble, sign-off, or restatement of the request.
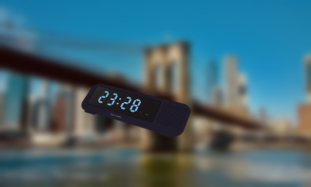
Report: 23:28
